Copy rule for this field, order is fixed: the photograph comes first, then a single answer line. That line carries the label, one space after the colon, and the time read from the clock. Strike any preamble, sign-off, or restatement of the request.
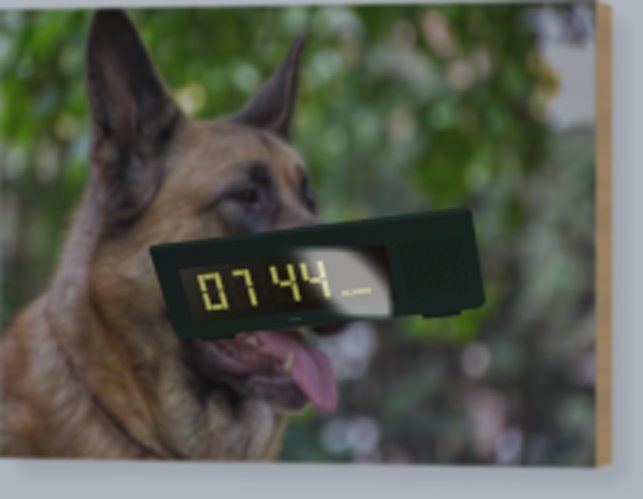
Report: 7:44
